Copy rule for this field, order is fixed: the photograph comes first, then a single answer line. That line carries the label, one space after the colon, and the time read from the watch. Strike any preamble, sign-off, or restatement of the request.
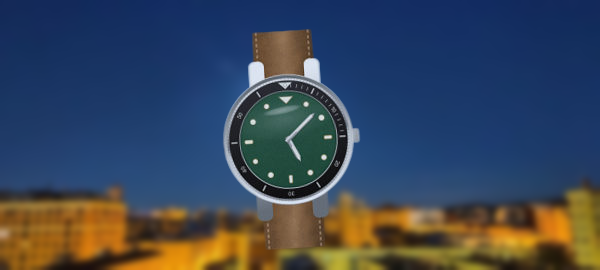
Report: 5:08
